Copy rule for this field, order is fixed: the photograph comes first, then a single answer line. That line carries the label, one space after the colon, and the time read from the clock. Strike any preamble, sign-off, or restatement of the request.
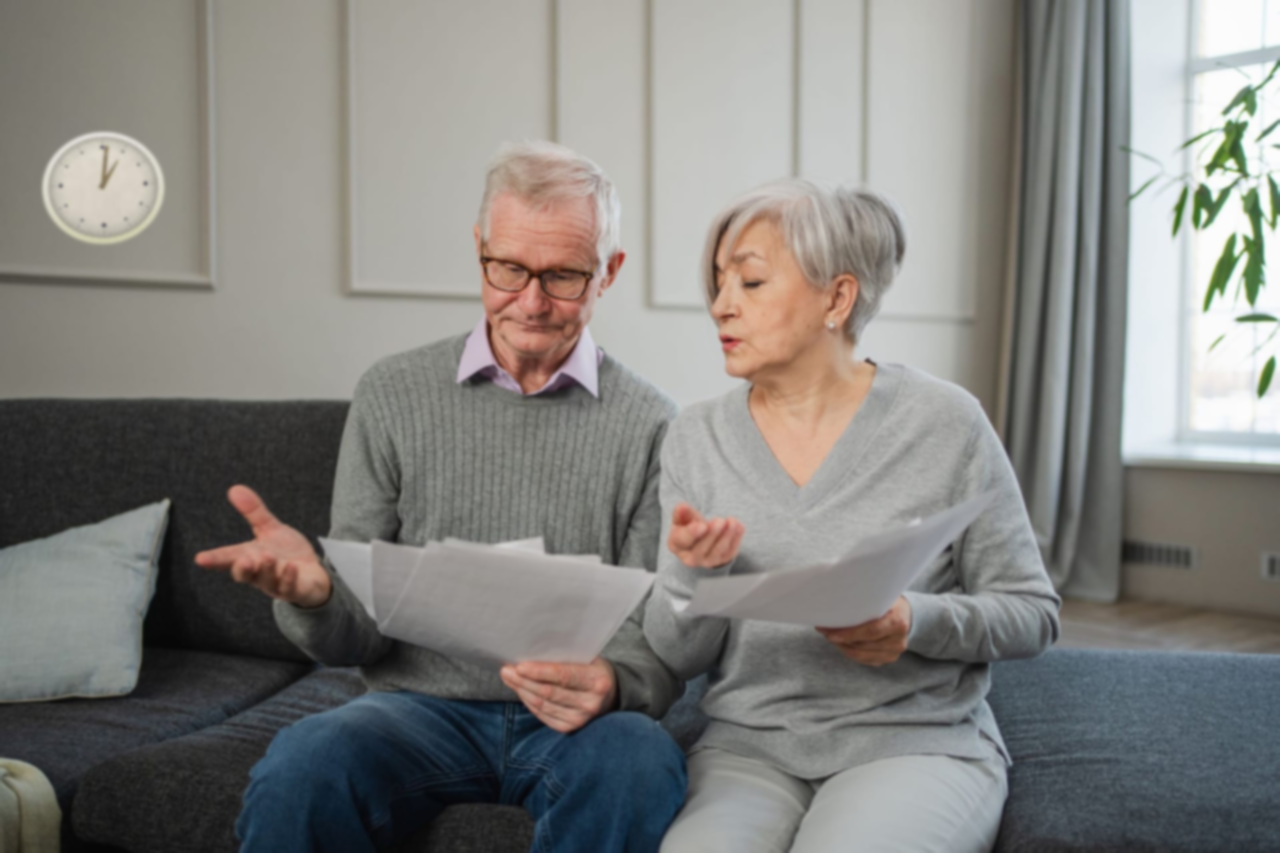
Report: 1:01
